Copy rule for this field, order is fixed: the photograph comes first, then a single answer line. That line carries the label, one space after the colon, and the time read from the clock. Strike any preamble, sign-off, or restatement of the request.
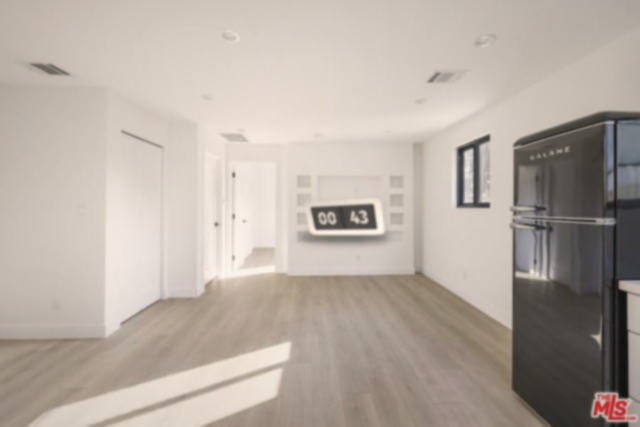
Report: 0:43
